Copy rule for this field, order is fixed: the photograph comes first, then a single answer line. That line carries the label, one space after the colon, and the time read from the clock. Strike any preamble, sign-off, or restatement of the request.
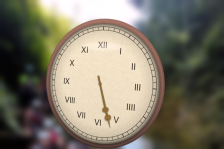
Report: 5:27
